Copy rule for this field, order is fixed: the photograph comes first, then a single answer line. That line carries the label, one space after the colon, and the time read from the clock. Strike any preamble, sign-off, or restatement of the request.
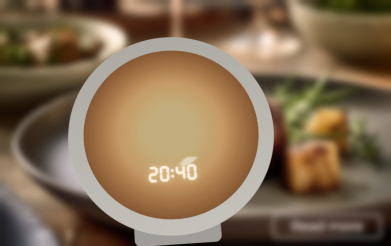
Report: 20:40
